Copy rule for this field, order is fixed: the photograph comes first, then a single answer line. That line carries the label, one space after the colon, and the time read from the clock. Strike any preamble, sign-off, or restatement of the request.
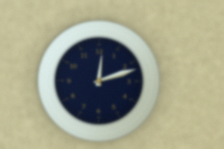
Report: 12:12
